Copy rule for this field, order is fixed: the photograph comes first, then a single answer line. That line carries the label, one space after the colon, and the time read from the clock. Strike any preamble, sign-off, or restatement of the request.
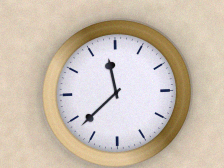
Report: 11:38
